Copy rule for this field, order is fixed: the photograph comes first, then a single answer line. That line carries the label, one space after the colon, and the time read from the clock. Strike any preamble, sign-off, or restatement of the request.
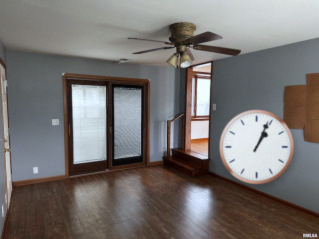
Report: 1:04
